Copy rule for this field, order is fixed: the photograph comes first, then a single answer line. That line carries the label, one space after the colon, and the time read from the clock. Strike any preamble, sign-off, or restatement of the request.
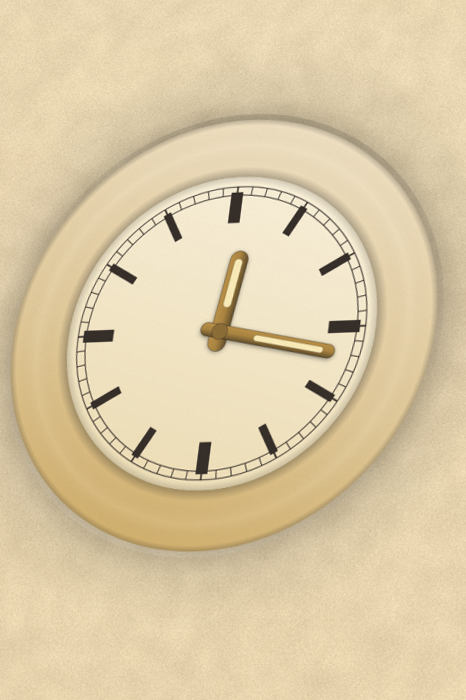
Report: 12:17
